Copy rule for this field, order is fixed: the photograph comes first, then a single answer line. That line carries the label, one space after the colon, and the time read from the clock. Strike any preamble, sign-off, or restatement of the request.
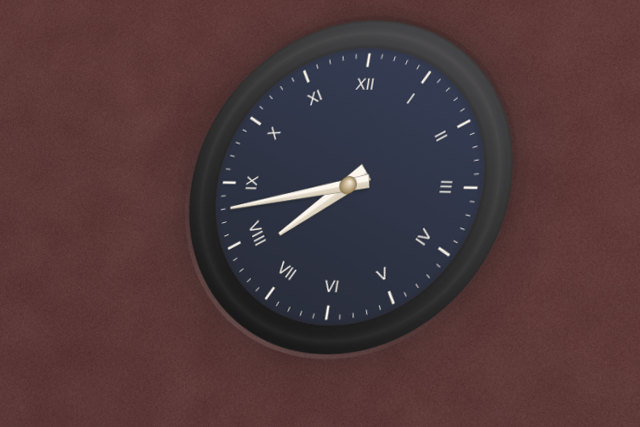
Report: 7:43
